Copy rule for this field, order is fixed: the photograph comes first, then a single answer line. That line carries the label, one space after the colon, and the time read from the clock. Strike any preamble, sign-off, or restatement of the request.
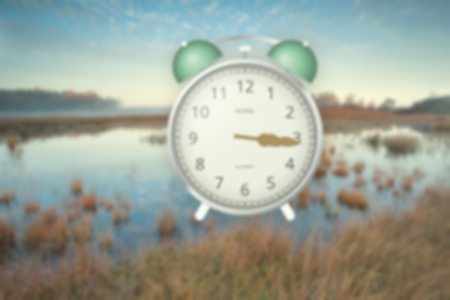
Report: 3:16
